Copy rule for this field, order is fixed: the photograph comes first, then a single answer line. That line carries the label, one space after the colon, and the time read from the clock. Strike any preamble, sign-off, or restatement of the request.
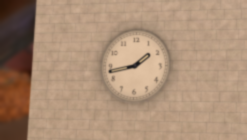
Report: 1:43
